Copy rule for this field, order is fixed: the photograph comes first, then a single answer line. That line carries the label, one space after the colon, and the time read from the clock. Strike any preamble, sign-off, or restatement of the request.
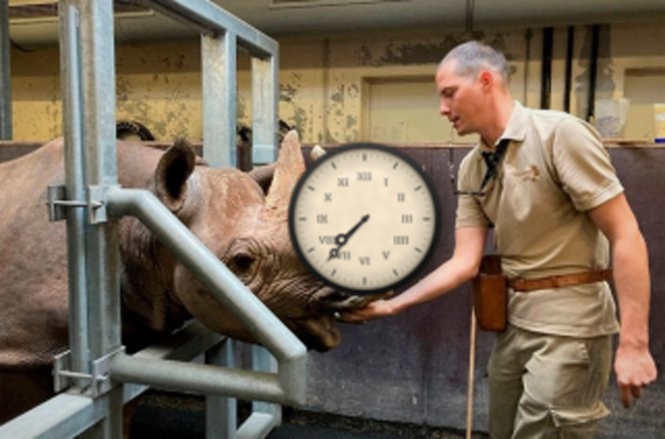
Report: 7:37
